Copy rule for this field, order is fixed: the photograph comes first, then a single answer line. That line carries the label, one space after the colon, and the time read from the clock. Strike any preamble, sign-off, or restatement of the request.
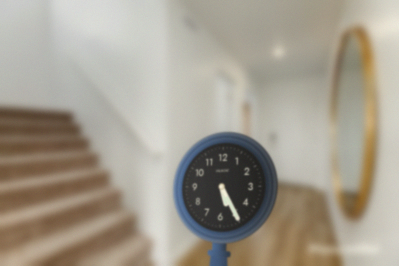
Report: 5:25
